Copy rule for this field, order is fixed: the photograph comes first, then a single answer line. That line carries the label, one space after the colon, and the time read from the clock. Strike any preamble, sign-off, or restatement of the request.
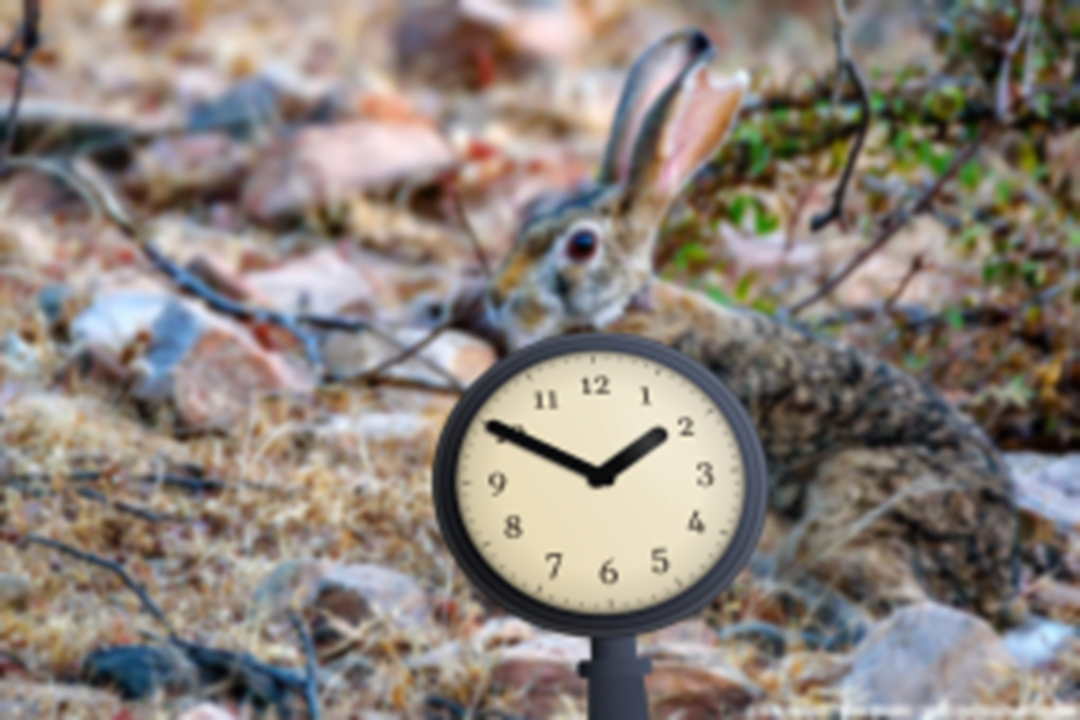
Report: 1:50
